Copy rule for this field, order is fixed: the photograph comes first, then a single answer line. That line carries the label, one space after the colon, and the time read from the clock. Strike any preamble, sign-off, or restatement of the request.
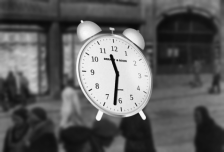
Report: 11:32
